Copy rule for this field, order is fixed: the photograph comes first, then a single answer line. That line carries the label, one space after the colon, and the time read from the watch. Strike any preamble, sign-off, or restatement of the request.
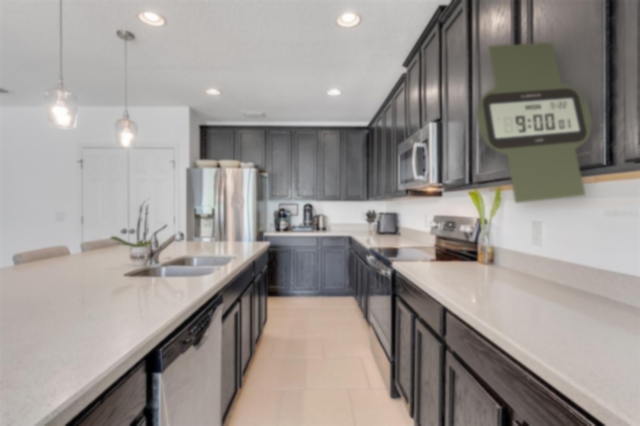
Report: 9:00
